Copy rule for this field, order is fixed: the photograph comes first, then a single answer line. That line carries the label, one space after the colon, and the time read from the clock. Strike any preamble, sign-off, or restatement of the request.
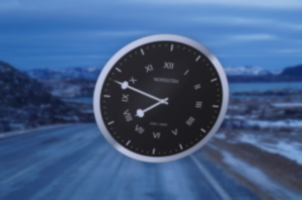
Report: 7:48
